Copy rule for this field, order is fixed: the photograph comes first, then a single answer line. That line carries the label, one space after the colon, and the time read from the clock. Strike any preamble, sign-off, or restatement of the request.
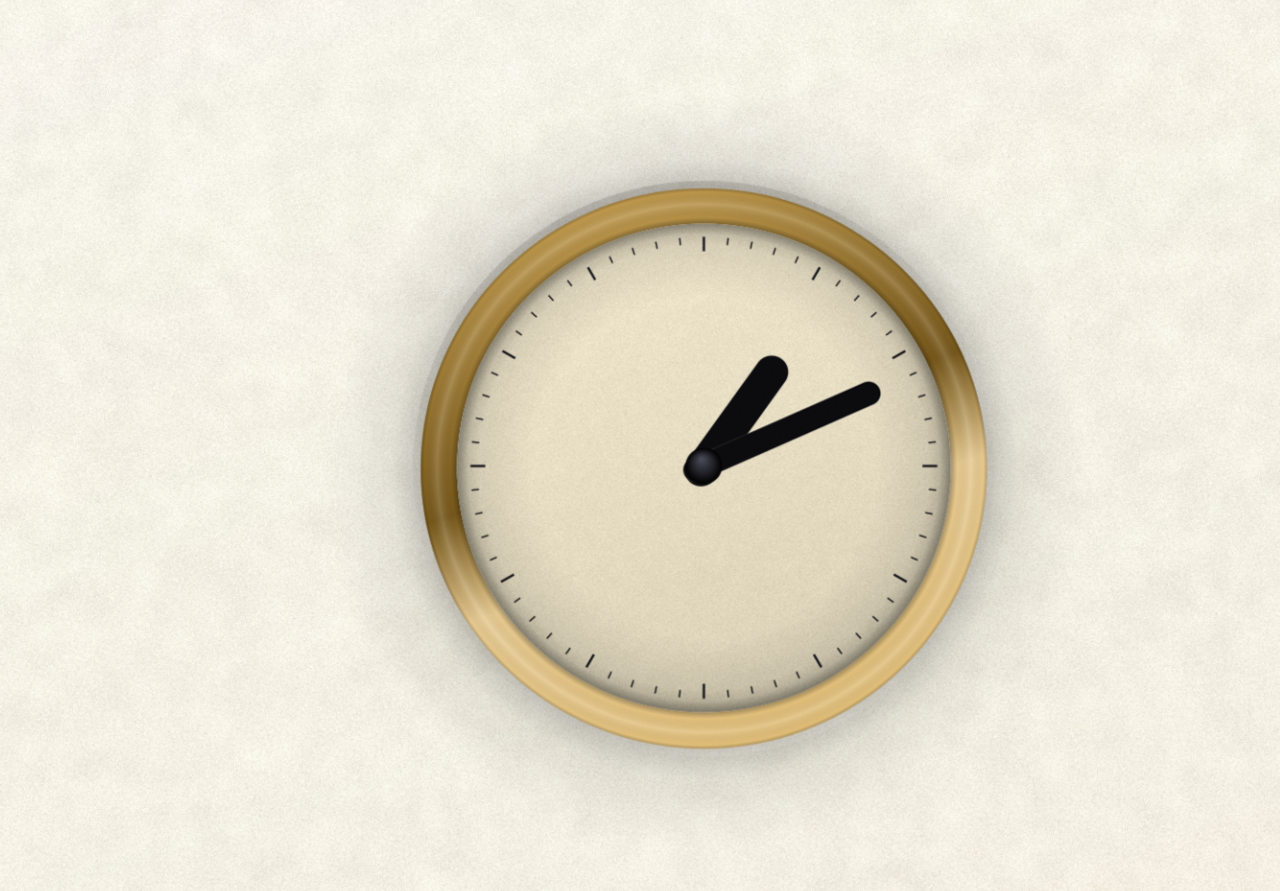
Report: 1:11
